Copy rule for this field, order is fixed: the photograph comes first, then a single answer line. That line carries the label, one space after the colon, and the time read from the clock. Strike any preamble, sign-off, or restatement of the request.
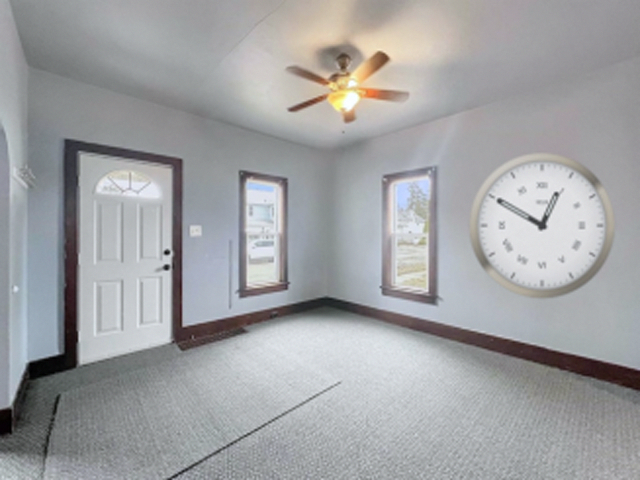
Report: 12:50
